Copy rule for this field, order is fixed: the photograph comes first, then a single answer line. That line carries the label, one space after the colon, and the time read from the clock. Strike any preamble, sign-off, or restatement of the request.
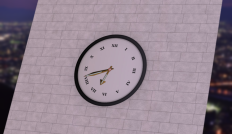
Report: 6:42
